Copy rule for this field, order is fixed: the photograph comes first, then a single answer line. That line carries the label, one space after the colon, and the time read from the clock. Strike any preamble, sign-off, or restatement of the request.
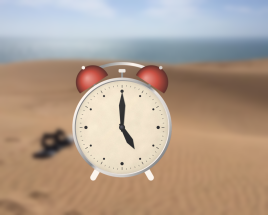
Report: 5:00
